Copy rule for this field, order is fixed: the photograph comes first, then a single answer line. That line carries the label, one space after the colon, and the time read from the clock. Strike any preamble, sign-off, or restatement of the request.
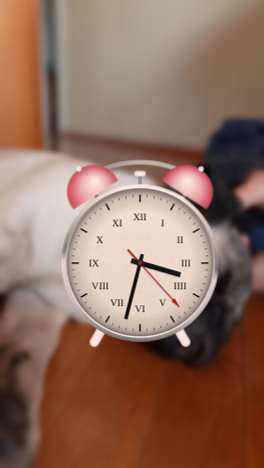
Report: 3:32:23
